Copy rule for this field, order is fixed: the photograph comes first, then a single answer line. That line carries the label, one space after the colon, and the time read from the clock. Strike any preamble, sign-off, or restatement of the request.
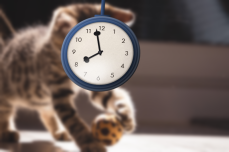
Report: 7:58
